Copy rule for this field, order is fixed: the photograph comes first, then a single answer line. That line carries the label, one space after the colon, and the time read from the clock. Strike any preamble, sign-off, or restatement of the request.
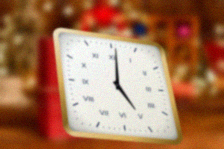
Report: 5:01
